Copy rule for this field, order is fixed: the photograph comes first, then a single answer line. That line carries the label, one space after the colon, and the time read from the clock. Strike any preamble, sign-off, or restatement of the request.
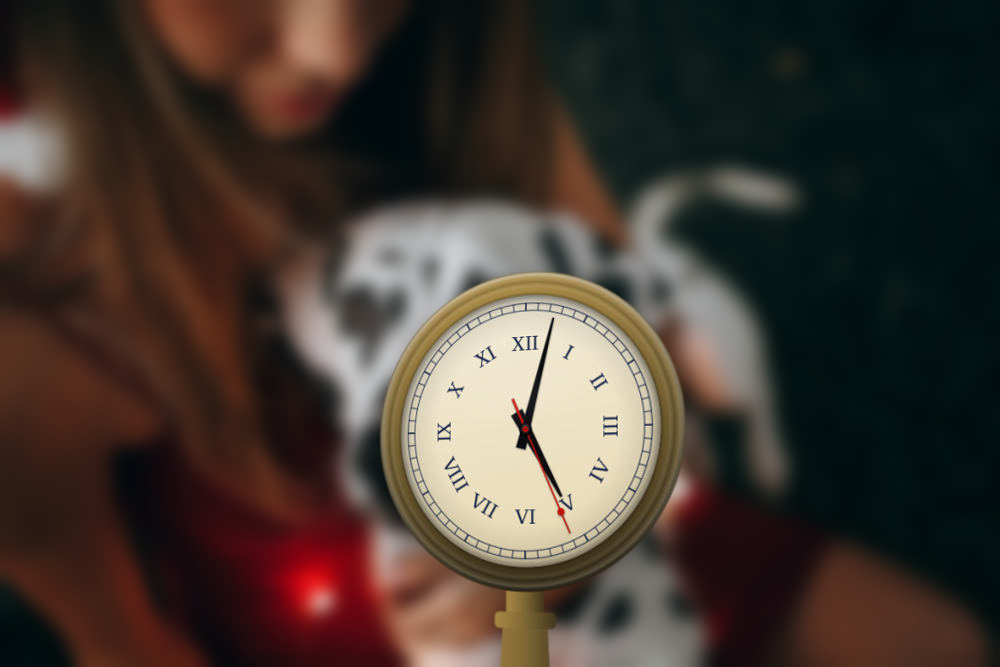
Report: 5:02:26
